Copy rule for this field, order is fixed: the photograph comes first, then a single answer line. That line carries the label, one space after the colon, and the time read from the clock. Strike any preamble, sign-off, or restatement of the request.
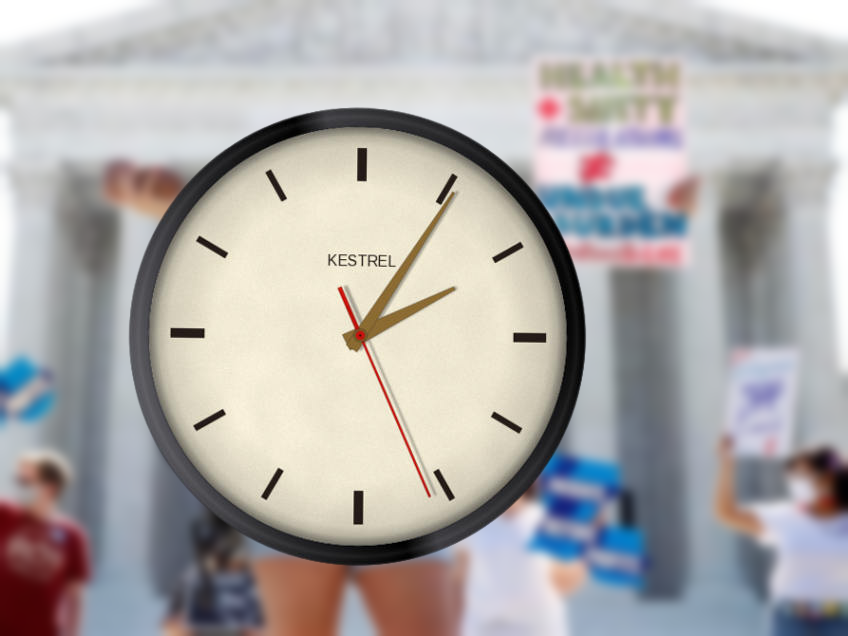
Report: 2:05:26
